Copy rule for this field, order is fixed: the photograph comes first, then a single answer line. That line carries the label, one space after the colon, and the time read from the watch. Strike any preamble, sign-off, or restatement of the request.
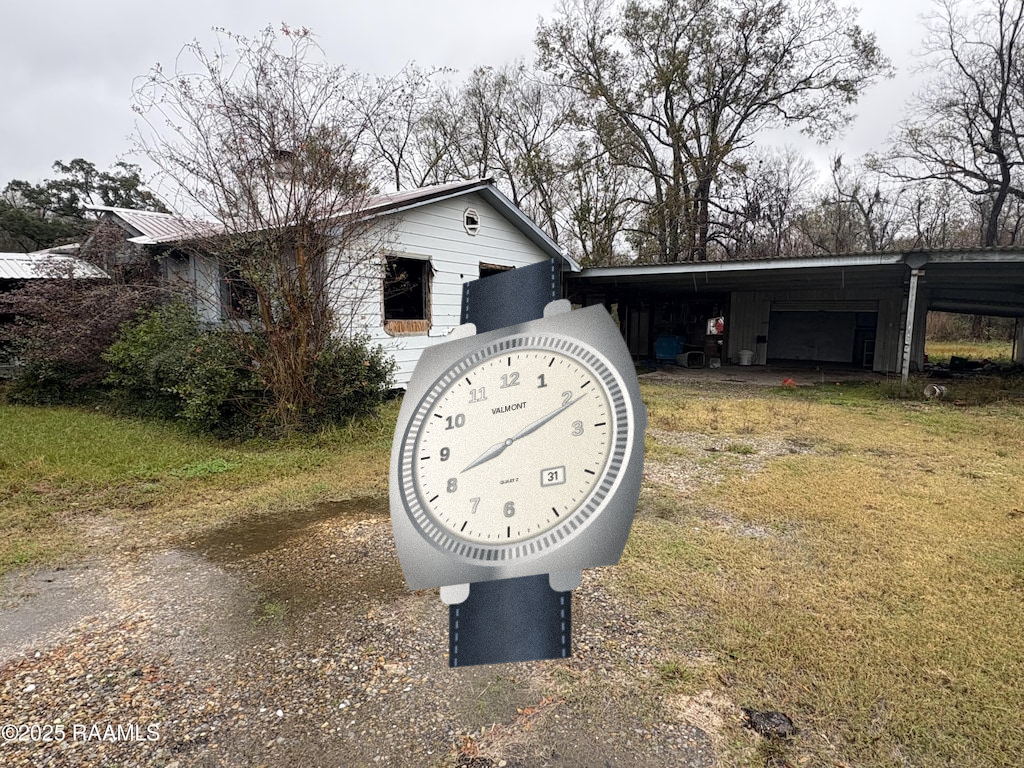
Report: 8:11
